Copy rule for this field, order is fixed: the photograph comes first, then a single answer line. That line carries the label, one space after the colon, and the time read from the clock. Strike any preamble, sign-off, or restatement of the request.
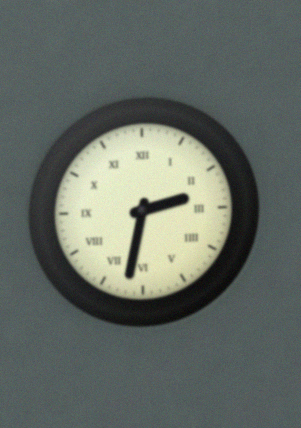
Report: 2:32
